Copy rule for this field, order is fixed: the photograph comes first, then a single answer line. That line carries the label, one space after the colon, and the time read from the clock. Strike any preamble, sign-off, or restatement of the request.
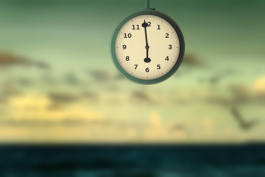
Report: 5:59
